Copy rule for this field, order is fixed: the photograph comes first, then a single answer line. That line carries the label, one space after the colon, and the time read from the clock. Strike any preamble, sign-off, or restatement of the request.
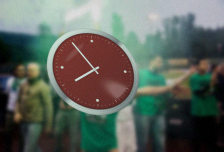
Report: 7:54
